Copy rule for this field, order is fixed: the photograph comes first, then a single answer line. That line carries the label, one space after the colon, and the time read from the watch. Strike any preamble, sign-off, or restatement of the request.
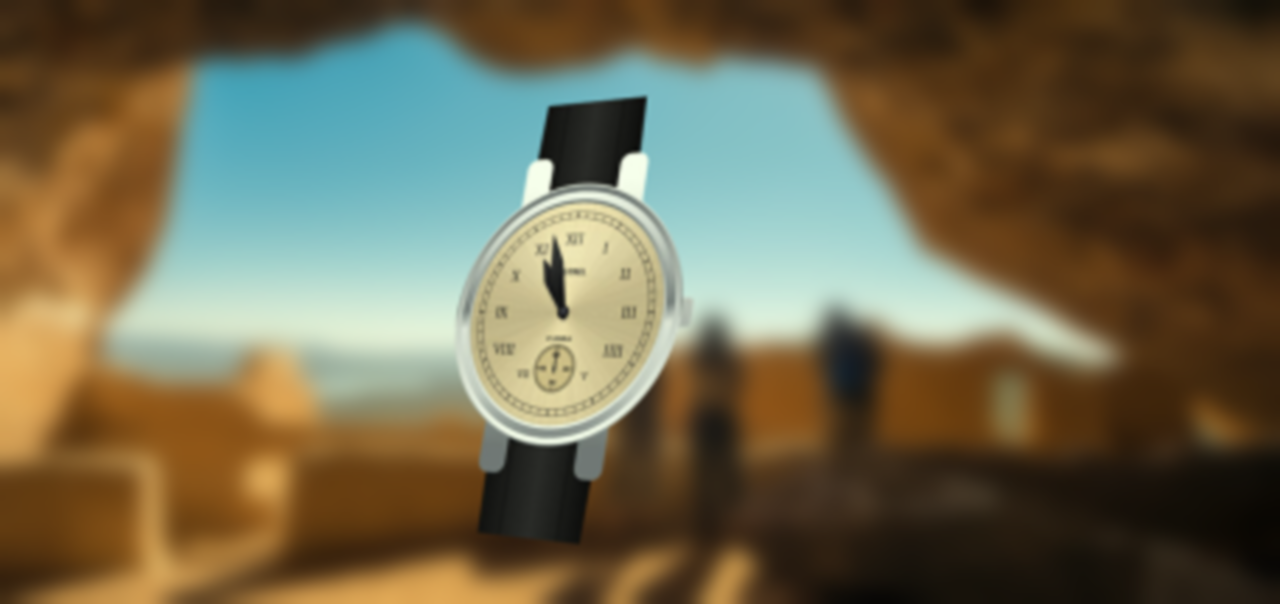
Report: 10:57
